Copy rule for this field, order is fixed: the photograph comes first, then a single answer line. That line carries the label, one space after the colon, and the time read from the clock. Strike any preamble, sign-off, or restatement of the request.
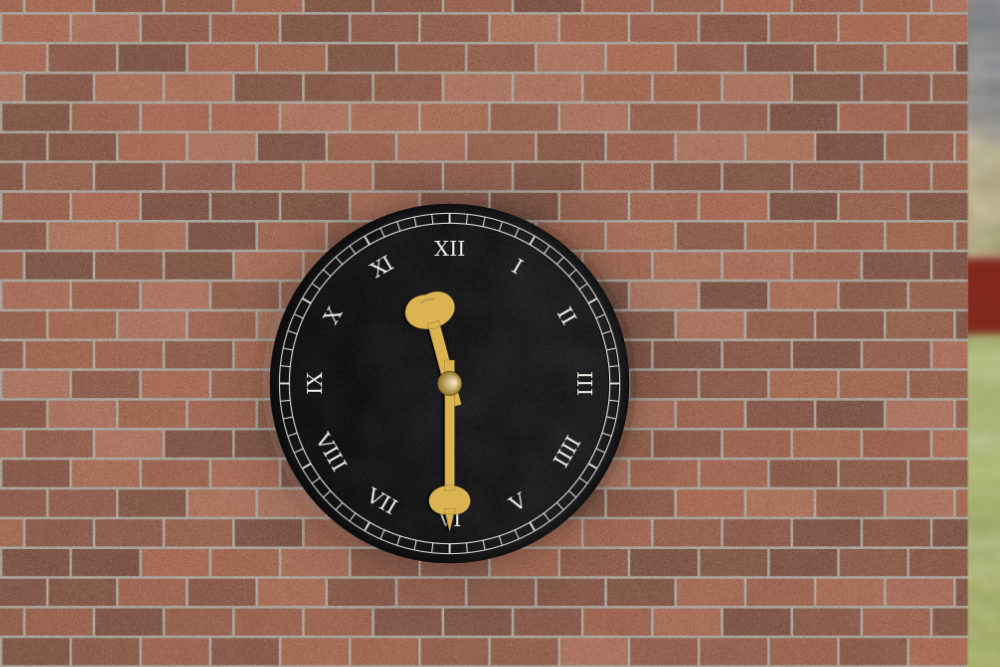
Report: 11:30
